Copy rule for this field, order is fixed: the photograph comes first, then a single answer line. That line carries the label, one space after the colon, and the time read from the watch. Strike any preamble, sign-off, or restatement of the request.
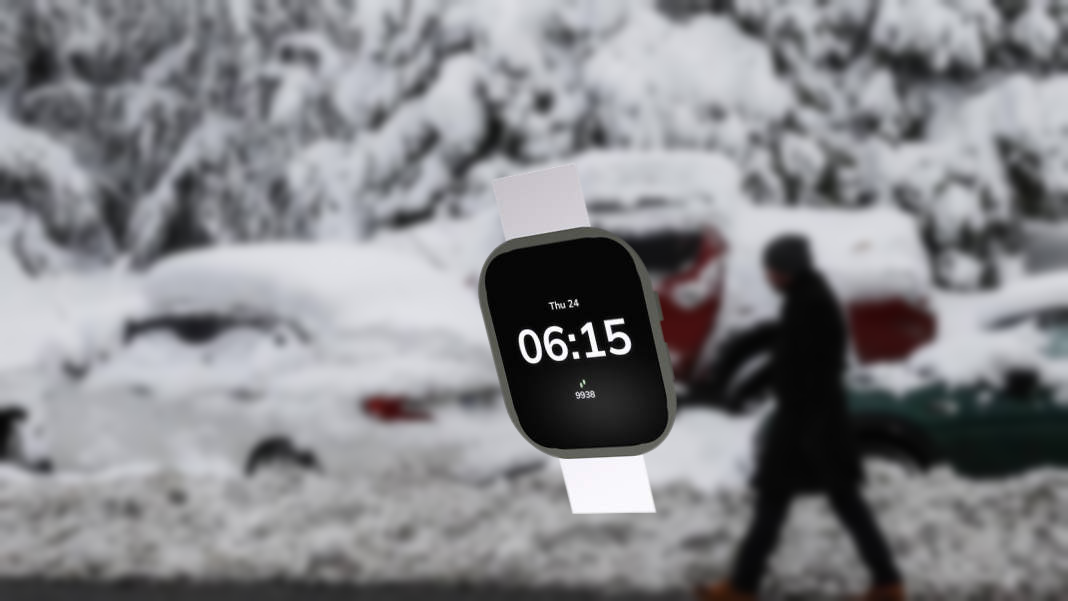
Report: 6:15
